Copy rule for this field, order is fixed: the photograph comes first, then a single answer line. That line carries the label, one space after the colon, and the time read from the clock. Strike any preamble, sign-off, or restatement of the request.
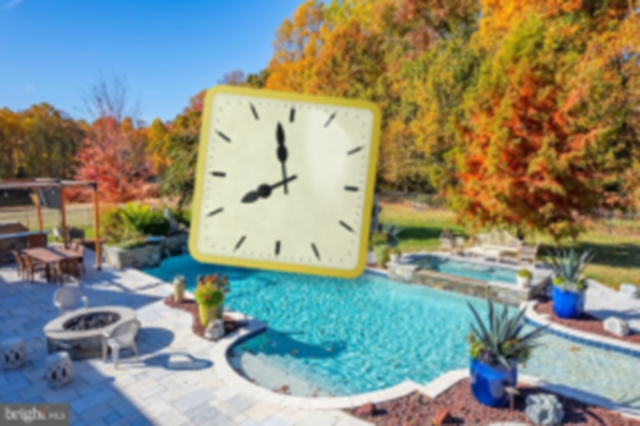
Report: 7:58
